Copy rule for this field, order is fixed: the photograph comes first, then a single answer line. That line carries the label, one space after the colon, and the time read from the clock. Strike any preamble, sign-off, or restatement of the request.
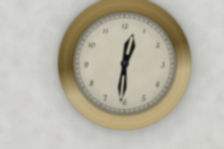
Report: 12:31
